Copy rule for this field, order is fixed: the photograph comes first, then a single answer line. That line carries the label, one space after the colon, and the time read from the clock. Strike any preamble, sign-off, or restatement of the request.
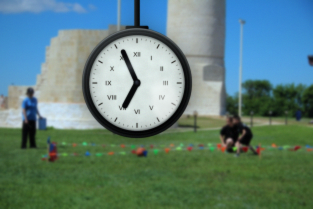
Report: 6:56
